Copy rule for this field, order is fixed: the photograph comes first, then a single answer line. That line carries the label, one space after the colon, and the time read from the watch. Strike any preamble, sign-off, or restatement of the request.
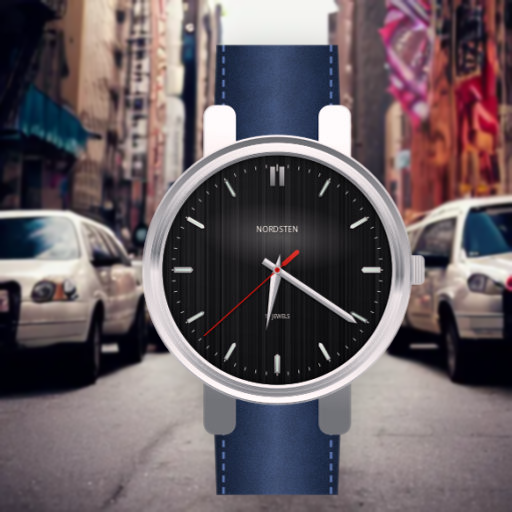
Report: 6:20:38
